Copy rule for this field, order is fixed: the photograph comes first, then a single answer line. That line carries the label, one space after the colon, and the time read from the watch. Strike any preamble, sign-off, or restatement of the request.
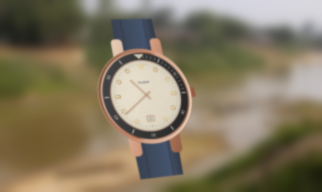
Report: 10:39
